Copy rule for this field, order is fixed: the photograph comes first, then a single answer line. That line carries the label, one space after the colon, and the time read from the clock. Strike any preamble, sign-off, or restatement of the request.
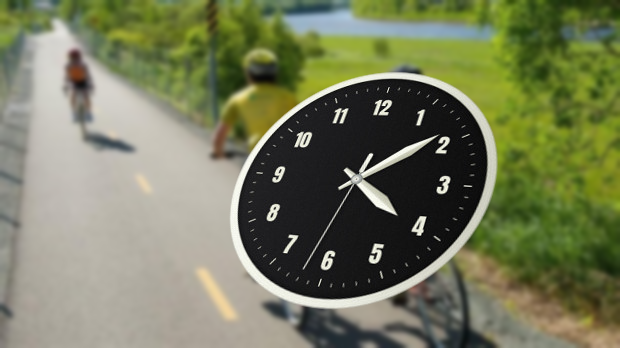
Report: 4:08:32
